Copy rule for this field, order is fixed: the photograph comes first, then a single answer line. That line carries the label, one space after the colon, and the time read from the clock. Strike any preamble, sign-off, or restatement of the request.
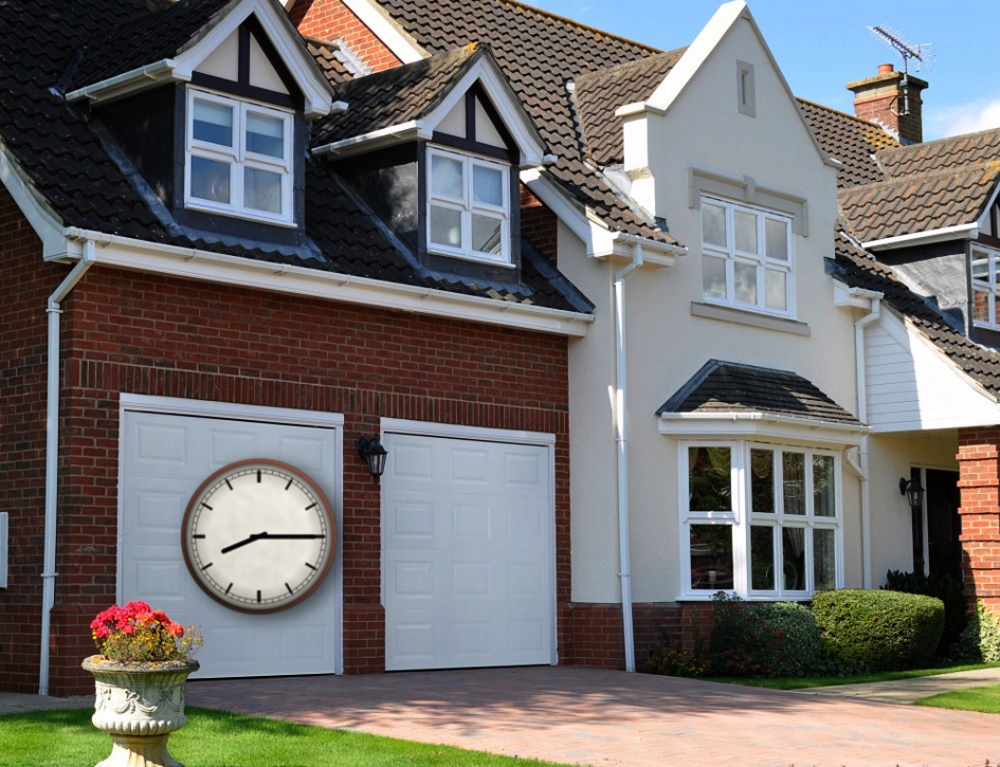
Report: 8:15
